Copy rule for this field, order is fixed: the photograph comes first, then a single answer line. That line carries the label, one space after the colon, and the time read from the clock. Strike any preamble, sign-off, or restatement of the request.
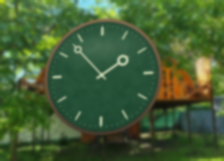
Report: 1:53
